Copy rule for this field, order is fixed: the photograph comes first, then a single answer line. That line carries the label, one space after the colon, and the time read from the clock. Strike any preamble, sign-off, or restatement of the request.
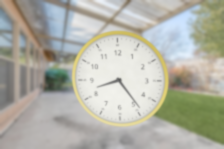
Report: 8:24
